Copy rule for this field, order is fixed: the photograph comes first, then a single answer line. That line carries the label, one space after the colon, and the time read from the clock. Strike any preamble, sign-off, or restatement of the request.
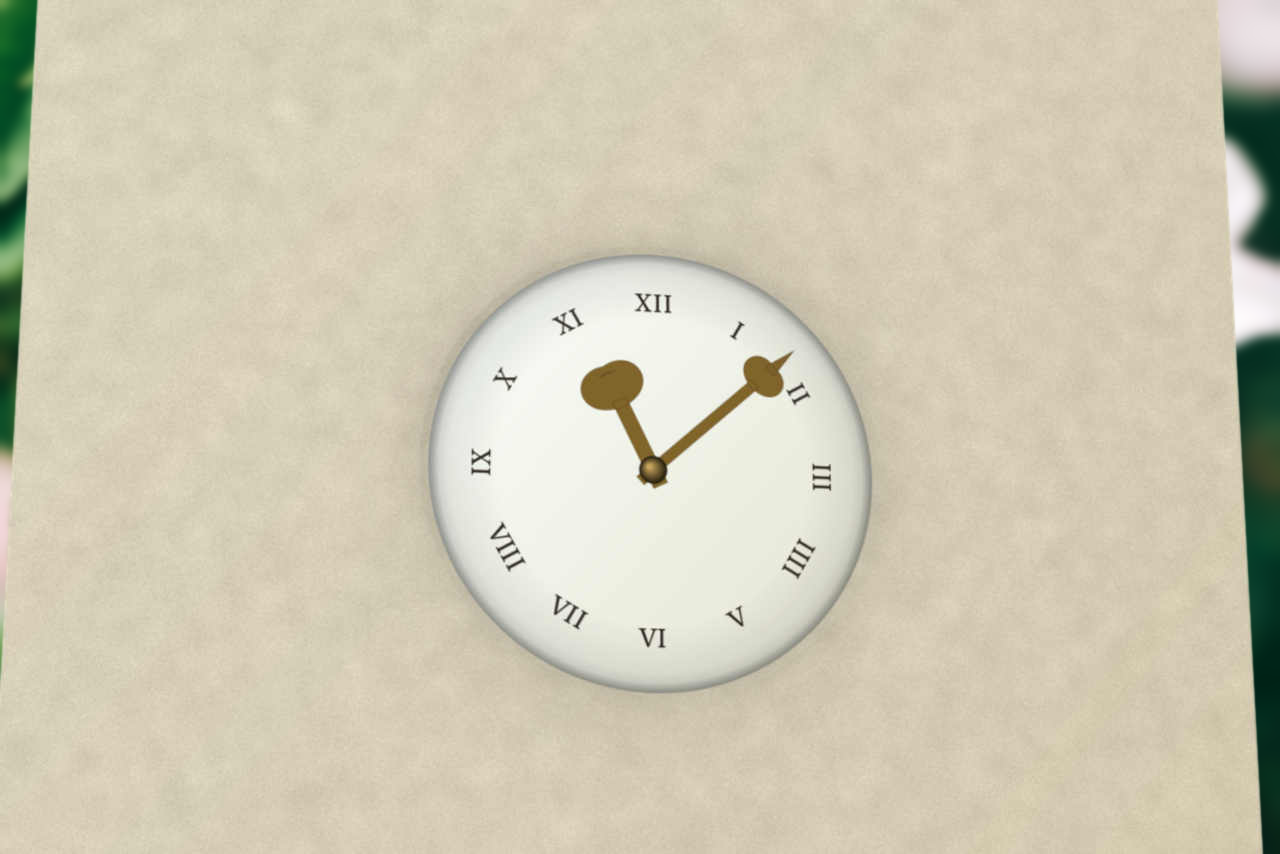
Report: 11:08
